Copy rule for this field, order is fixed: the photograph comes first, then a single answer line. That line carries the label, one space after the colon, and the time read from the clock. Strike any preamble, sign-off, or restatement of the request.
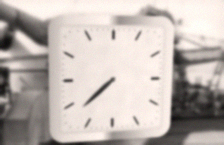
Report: 7:38
